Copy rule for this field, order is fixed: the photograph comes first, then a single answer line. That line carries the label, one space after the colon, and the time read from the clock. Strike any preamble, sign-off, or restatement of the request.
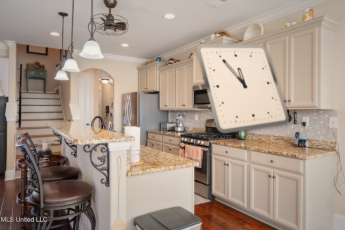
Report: 11:55
